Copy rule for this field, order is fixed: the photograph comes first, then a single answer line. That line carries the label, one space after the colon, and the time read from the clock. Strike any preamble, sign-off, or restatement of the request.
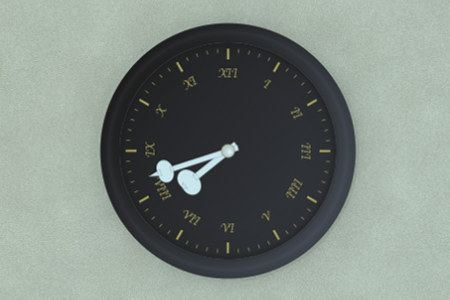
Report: 7:42
